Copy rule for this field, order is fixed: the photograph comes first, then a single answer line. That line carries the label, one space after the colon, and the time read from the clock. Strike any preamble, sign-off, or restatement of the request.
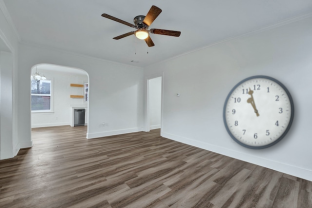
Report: 10:57
